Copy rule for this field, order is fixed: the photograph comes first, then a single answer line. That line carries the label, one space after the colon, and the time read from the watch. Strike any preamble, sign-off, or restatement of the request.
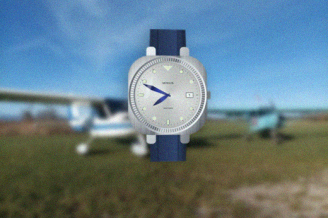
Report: 7:49
